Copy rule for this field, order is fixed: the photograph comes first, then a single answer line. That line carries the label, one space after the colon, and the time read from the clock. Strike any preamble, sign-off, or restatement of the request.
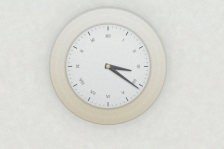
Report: 3:21
